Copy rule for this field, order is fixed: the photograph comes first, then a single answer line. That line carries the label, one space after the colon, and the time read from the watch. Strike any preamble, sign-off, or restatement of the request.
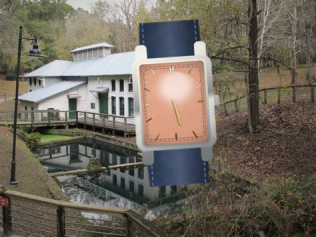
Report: 5:28
